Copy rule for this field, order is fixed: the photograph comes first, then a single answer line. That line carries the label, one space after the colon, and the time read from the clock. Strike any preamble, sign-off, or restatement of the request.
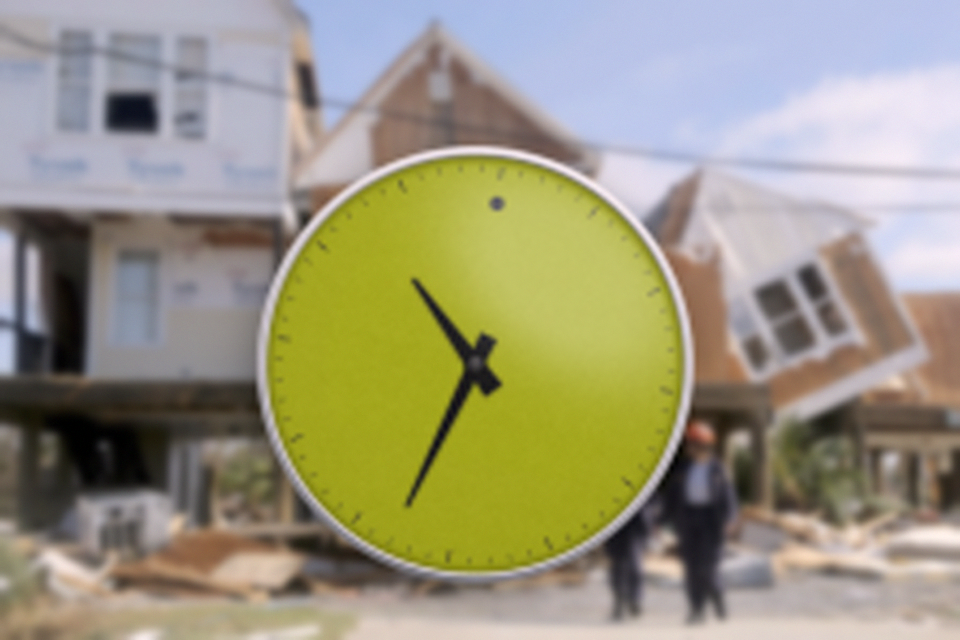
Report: 10:33
